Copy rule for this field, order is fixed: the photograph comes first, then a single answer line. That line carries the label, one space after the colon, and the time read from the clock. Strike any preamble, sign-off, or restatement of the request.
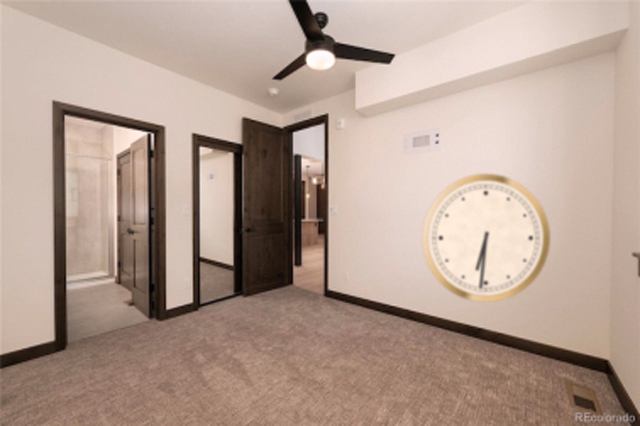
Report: 6:31
